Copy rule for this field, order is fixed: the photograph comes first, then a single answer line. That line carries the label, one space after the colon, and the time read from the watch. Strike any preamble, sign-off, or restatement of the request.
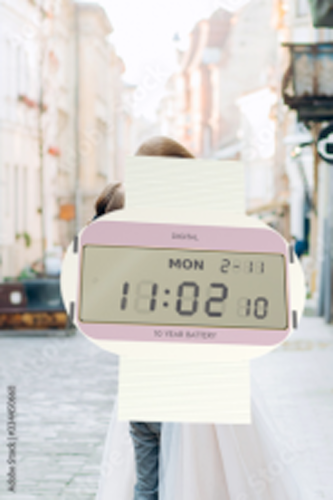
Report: 11:02:10
